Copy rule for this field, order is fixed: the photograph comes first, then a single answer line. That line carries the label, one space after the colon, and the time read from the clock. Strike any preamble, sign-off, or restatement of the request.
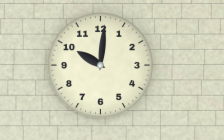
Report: 10:01
